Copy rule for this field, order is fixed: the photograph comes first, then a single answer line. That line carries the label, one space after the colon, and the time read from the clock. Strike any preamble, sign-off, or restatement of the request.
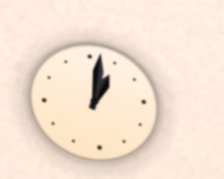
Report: 1:02
